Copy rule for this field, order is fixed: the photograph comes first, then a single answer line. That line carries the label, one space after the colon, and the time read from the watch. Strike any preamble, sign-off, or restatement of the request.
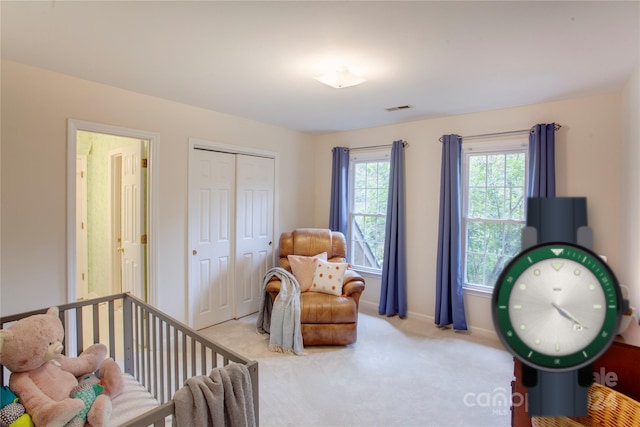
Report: 4:21
